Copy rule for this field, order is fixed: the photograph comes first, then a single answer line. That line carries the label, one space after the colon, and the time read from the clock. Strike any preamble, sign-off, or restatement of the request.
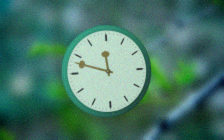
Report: 11:48
